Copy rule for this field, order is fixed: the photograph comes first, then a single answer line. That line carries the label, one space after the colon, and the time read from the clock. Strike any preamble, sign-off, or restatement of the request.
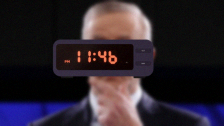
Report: 11:46
